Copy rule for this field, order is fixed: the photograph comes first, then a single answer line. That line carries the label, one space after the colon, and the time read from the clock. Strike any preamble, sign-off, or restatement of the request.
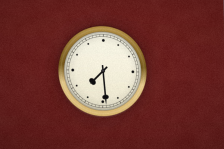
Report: 7:29
